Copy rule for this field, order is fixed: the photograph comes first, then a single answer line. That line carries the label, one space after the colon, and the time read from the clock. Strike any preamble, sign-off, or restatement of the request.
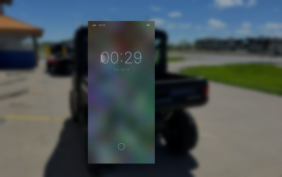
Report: 0:29
